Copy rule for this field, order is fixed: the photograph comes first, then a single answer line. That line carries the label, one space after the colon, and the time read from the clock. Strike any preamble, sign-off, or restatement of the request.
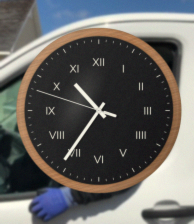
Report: 10:35:48
